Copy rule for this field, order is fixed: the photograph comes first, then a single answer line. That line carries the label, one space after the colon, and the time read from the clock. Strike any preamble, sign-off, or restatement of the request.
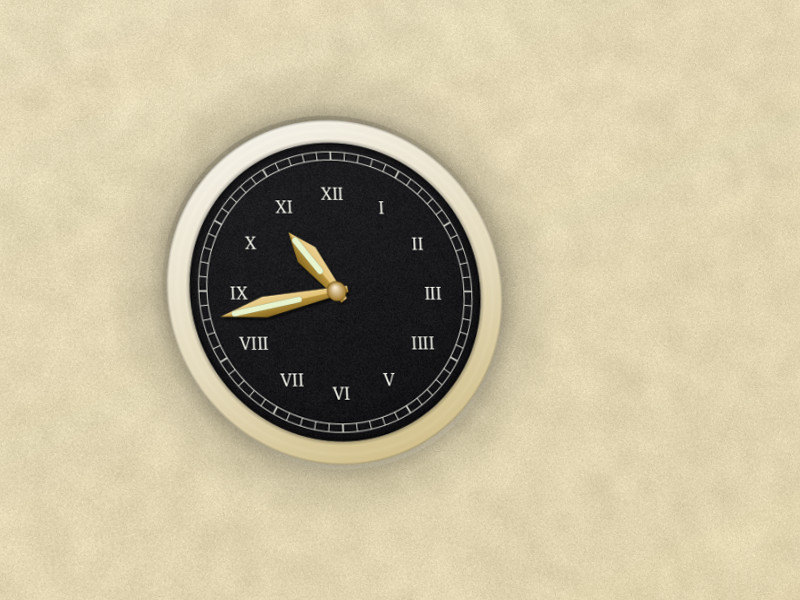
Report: 10:43
